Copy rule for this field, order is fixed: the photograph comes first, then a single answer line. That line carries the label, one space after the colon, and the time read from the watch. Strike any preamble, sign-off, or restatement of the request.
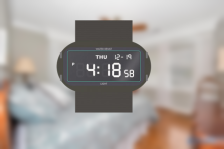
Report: 4:18:58
